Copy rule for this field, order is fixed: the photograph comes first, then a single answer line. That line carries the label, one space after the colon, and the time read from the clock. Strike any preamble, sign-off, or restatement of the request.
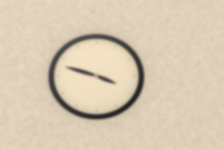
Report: 3:48
